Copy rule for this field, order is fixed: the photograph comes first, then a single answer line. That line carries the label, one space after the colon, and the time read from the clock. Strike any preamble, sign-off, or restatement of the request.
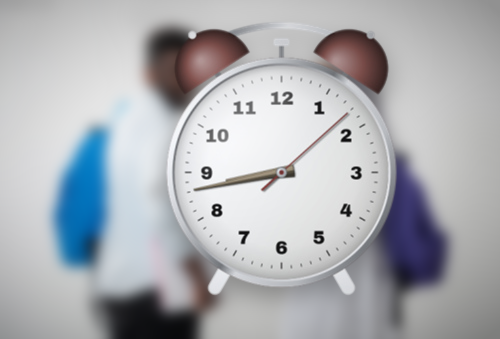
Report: 8:43:08
